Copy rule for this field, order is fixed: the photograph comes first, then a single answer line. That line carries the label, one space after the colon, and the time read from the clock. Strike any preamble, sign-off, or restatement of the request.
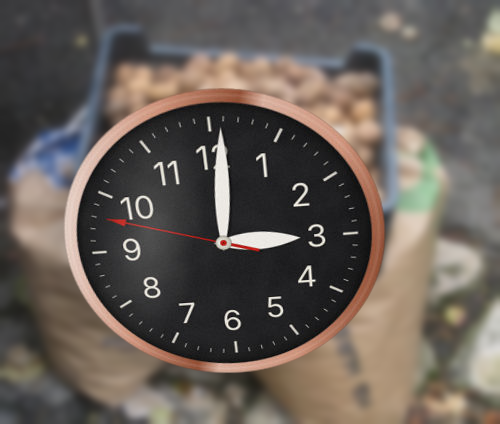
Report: 3:00:48
